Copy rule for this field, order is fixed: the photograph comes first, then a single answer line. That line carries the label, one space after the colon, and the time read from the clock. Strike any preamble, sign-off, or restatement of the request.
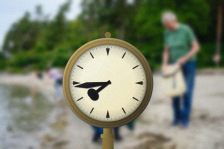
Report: 7:44
